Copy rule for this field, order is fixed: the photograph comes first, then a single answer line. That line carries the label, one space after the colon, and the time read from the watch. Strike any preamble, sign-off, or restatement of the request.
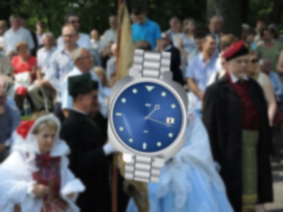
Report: 1:17
